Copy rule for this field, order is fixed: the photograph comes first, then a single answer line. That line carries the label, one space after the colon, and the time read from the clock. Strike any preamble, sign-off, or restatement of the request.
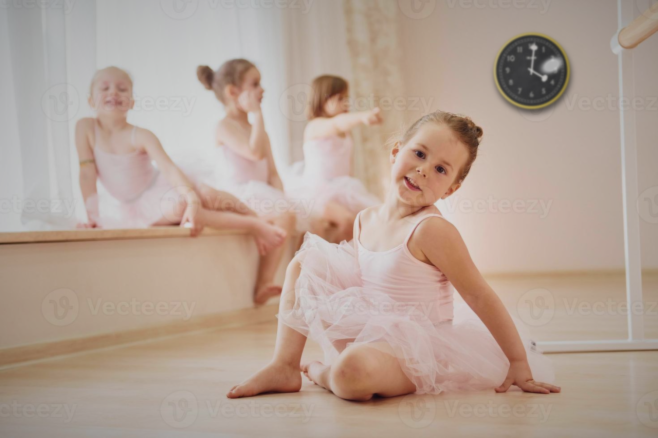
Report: 4:01
